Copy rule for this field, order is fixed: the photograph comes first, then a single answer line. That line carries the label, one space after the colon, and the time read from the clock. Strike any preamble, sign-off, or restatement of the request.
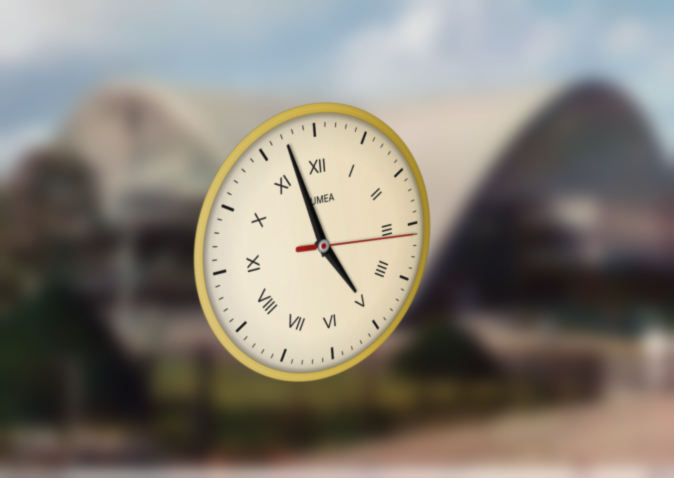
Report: 4:57:16
